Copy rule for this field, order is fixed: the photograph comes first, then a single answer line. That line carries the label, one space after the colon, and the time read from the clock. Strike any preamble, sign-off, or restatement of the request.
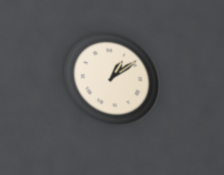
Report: 1:09
